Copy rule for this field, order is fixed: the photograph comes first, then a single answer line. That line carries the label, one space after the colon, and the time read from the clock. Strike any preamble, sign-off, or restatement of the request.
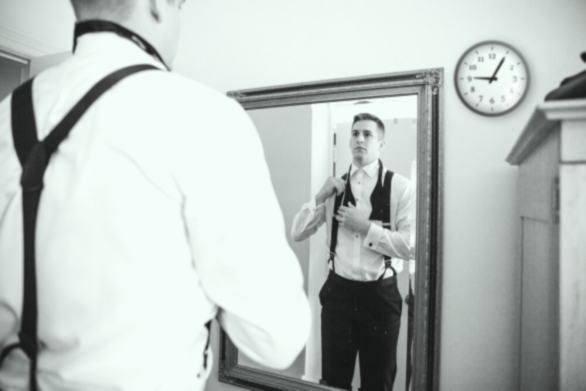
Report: 9:05
